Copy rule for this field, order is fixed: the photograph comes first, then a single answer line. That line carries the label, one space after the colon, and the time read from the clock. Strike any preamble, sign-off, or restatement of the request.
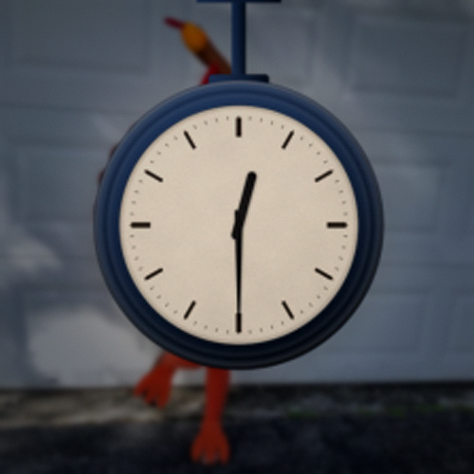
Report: 12:30
